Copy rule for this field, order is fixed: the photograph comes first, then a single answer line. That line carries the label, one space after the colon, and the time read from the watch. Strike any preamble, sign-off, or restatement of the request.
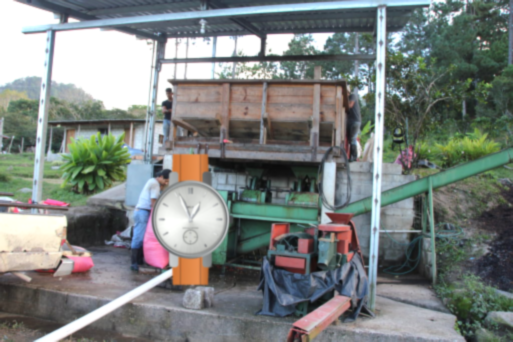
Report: 12:56
